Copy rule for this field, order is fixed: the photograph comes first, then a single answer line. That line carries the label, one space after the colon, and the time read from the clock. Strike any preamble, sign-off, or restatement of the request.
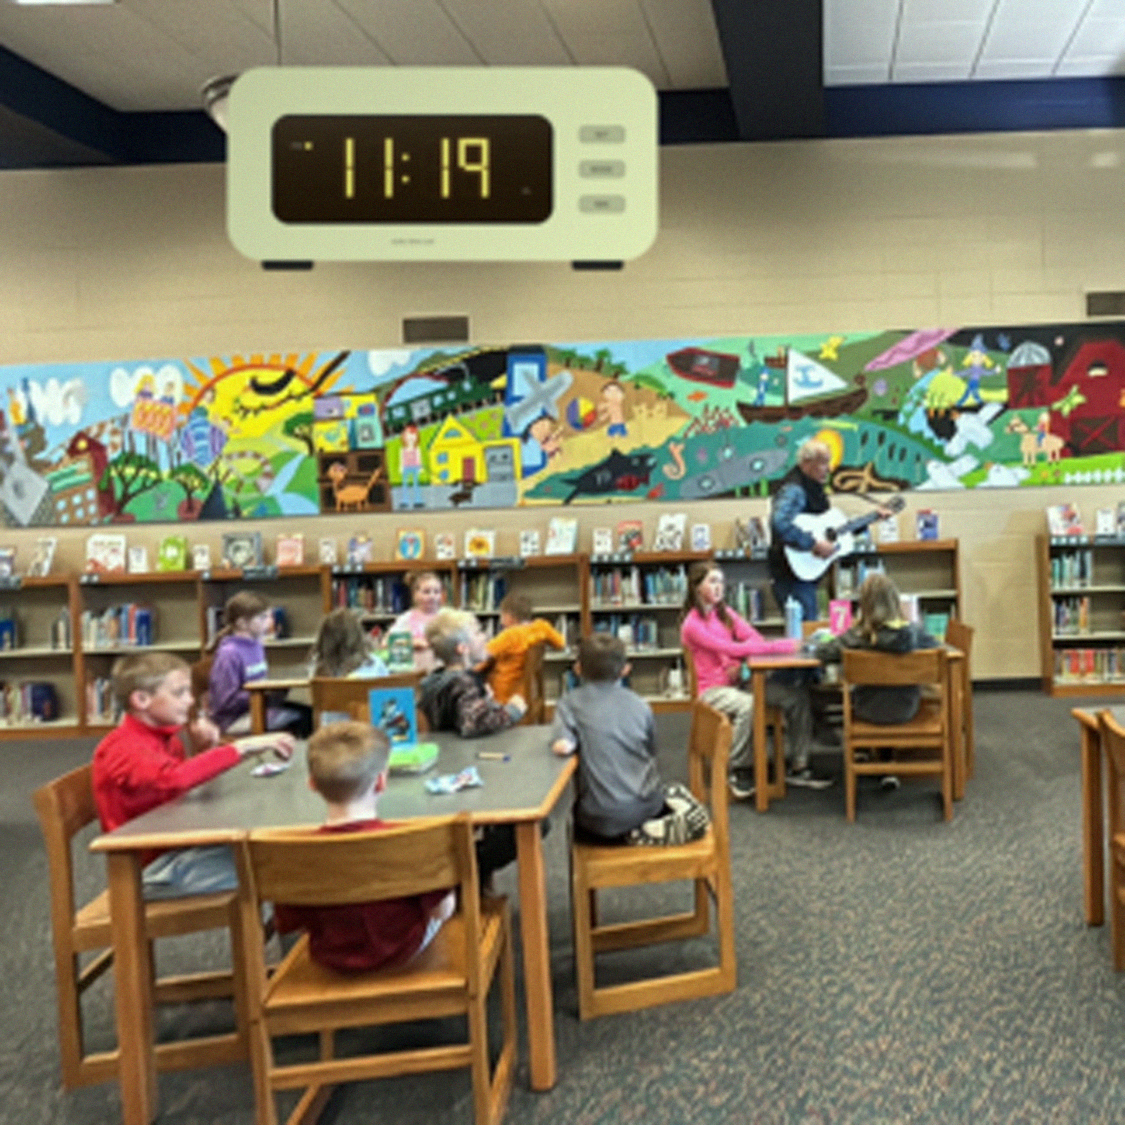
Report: 11:19
